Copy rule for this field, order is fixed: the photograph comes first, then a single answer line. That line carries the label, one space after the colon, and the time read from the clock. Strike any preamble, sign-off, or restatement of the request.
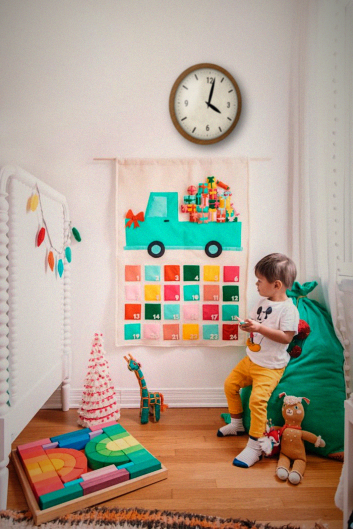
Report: 4:02
